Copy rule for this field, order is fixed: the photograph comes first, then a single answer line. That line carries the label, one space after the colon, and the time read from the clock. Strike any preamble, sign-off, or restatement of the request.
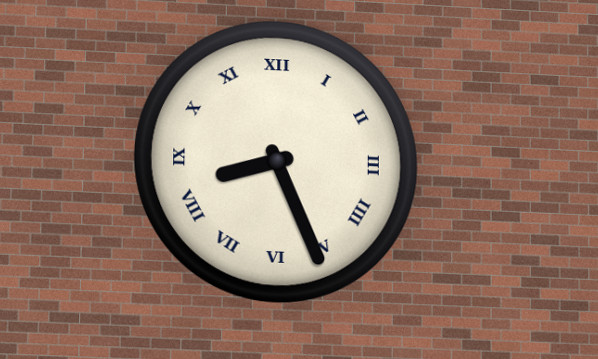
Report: 8:26
